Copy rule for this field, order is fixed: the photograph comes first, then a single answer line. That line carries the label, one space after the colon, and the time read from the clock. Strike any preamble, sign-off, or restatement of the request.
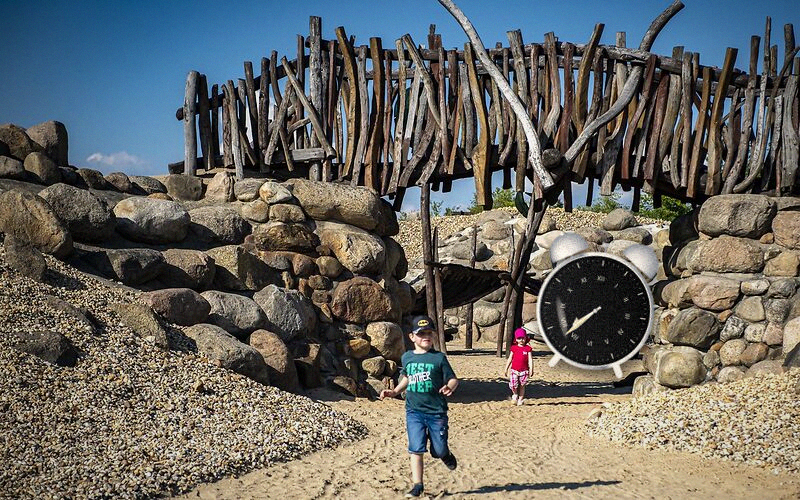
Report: 7:37
